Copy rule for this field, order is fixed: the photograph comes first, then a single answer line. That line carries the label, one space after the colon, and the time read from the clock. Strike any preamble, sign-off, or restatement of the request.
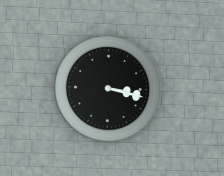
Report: 3:17
